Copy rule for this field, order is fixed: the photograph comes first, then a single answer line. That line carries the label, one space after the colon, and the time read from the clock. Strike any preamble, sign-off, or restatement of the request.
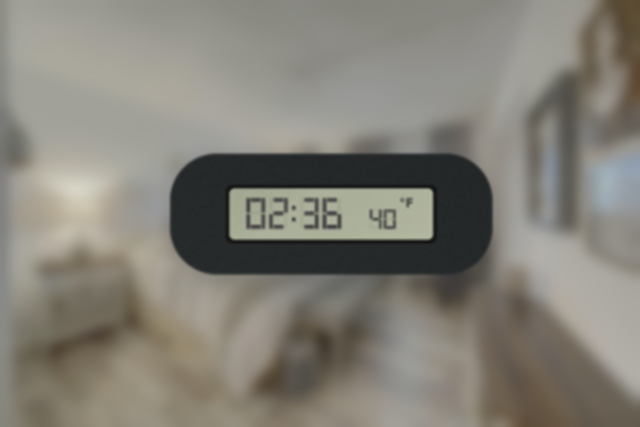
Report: 2:36
